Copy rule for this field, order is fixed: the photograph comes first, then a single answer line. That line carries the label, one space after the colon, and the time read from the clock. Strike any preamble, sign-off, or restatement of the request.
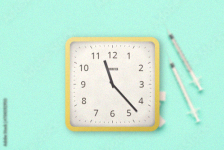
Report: 11:23
